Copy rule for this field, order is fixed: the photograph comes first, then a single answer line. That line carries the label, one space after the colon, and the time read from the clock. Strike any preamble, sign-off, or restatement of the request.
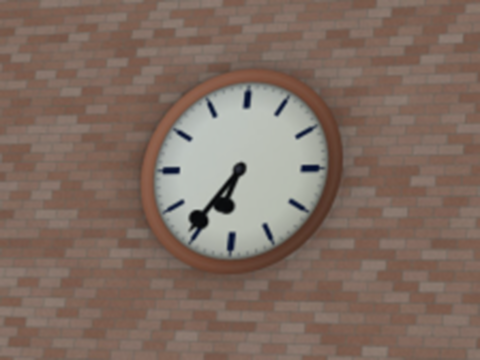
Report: 6:36
